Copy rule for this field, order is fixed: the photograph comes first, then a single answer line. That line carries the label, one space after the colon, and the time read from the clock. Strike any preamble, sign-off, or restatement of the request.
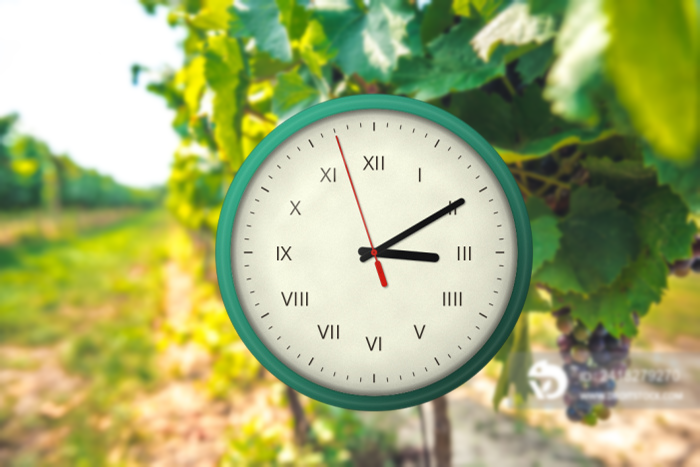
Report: 3:09:57
